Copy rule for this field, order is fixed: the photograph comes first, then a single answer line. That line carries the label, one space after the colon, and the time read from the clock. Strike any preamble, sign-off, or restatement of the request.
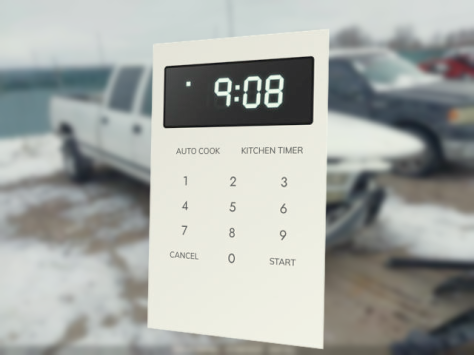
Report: 9:08
